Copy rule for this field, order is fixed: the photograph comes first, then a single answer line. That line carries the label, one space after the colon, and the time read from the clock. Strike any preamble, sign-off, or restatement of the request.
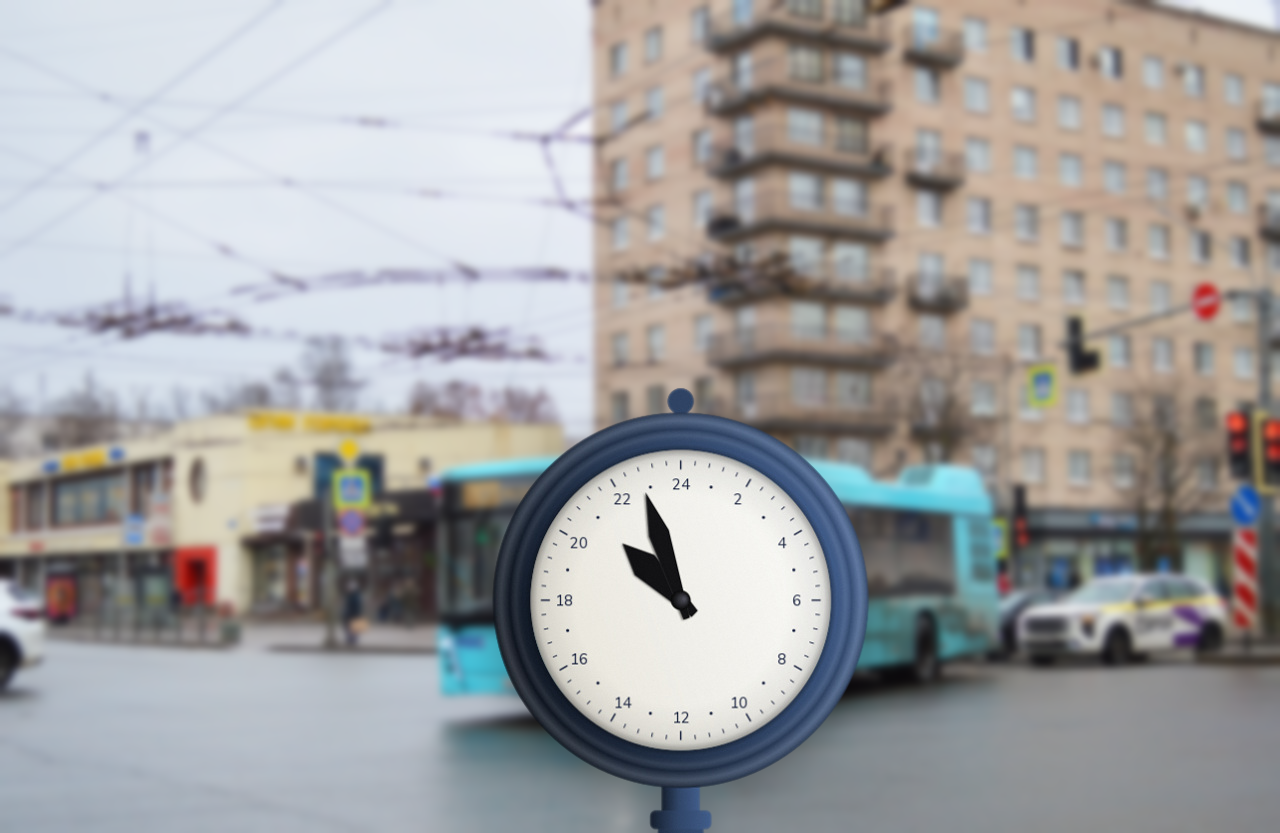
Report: 20:57
